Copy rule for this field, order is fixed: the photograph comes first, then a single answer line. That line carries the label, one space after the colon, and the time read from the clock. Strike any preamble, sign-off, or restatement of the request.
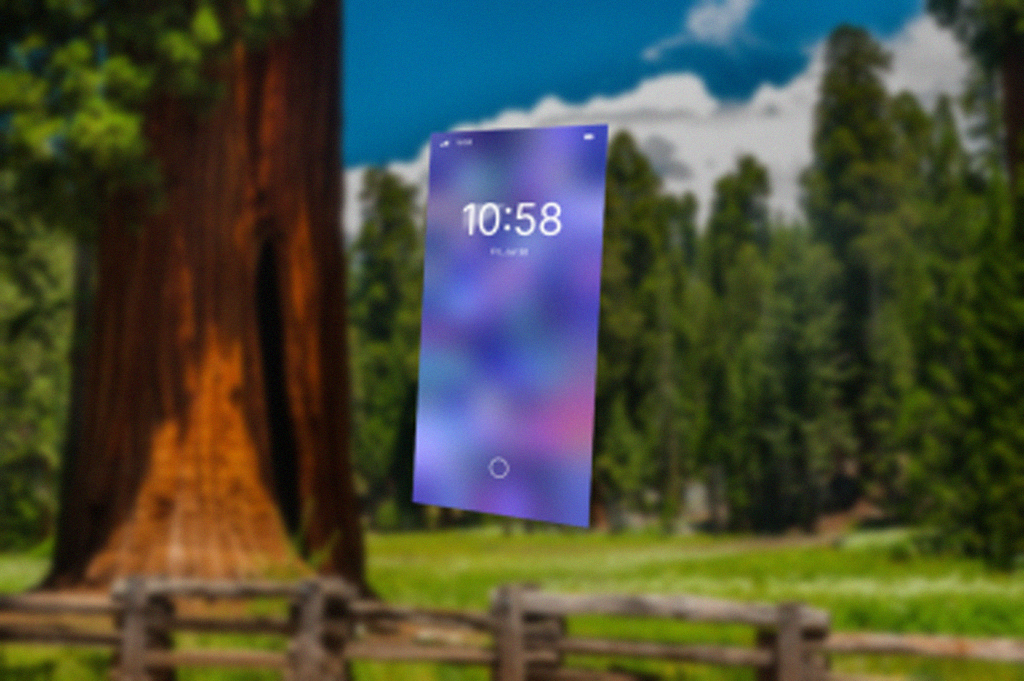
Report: 10:58
